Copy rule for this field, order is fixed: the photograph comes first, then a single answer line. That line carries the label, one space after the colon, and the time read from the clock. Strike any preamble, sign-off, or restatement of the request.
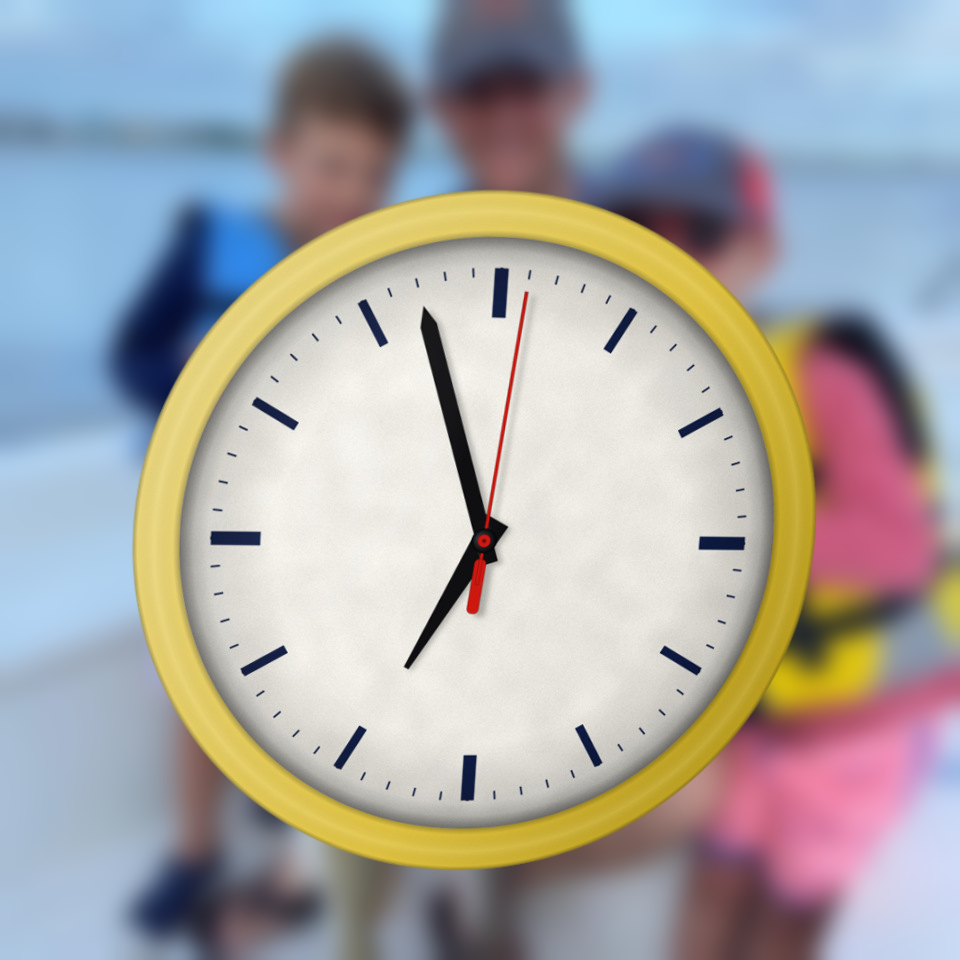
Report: 6:57:01
